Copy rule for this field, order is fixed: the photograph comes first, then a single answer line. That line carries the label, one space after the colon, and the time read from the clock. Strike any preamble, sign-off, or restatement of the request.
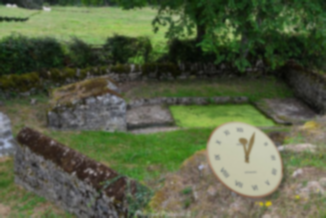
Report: 12:05
